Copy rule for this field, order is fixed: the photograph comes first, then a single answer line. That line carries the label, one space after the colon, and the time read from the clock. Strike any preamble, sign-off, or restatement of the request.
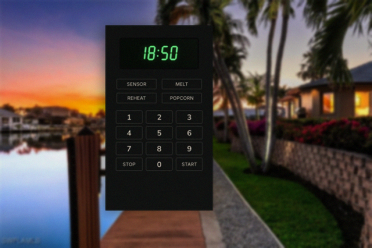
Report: 18:50
